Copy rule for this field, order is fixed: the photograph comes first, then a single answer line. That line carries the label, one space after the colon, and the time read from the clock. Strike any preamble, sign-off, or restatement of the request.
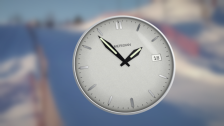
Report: 1:54
